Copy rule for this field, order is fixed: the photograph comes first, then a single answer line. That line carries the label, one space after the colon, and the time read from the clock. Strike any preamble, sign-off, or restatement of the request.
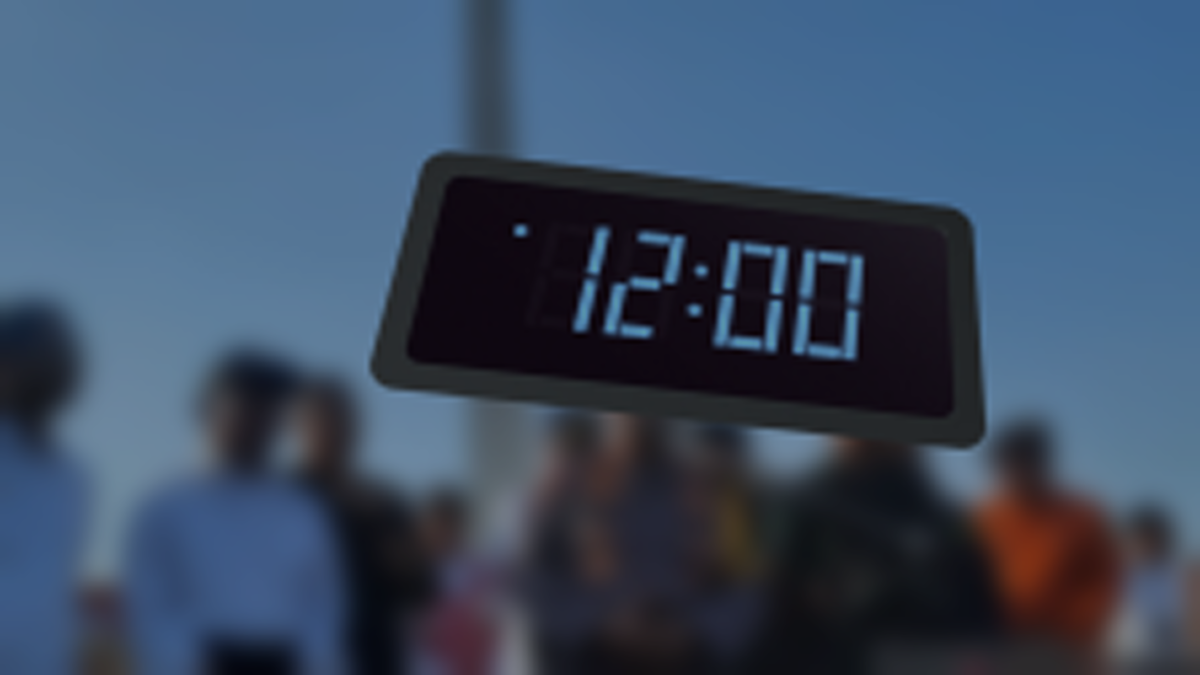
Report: 12:00
